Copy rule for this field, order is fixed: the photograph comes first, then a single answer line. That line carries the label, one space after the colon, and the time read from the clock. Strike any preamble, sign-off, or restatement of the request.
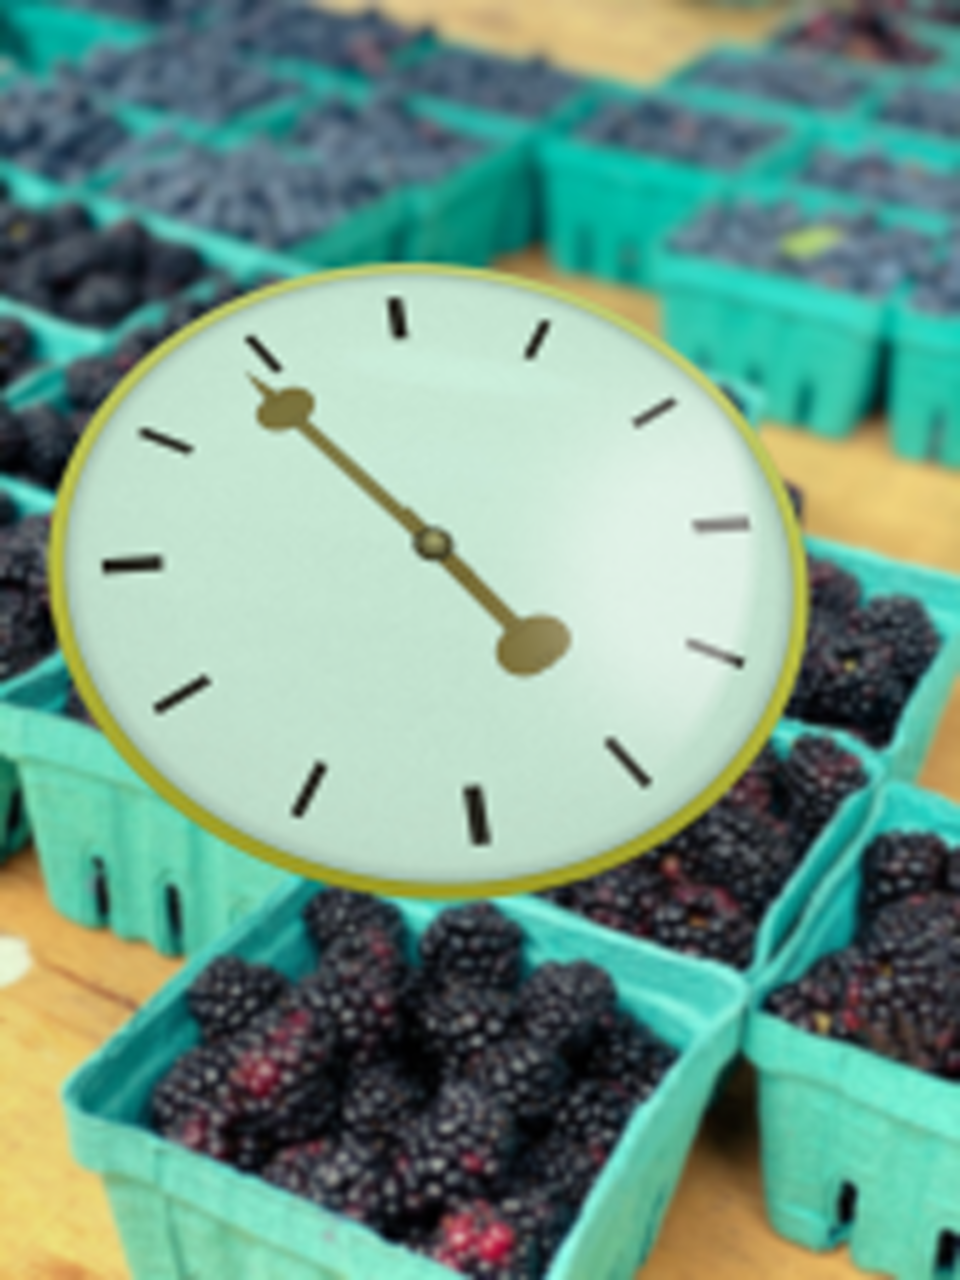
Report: 4:54
